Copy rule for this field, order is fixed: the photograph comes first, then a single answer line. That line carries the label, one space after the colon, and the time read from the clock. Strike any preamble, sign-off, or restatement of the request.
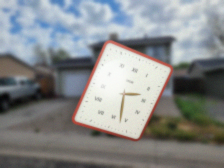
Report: 2:27
